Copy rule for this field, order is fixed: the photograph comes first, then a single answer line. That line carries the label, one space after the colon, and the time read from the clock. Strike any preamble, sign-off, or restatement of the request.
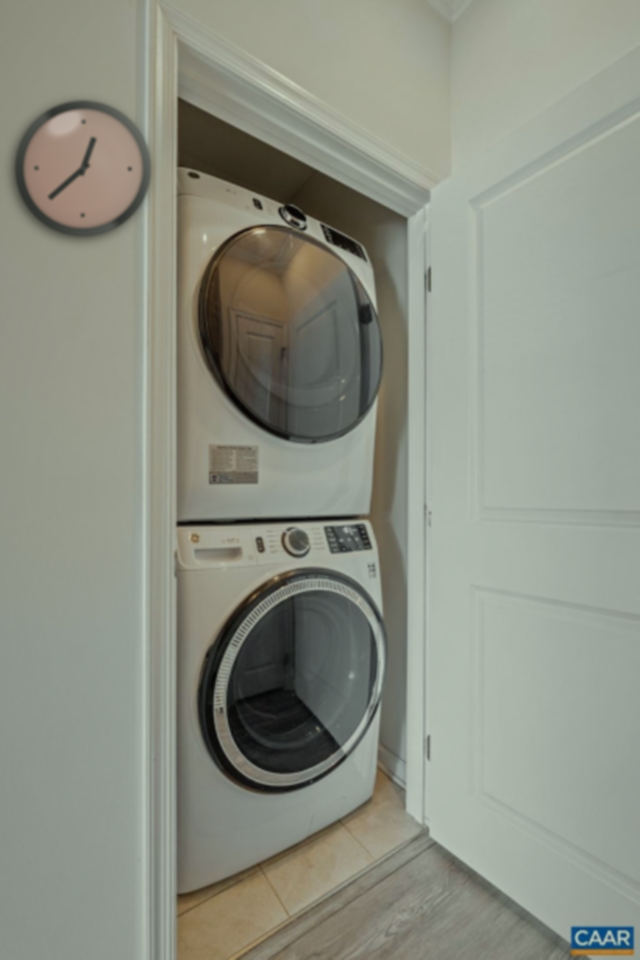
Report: 12:38
